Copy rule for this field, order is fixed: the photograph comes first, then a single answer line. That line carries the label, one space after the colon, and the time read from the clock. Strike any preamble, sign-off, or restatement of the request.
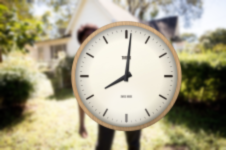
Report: 8:01
